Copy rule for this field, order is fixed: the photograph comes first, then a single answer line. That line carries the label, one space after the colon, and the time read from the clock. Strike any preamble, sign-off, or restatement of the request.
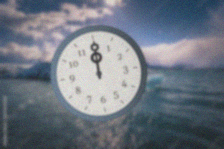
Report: 12:00
